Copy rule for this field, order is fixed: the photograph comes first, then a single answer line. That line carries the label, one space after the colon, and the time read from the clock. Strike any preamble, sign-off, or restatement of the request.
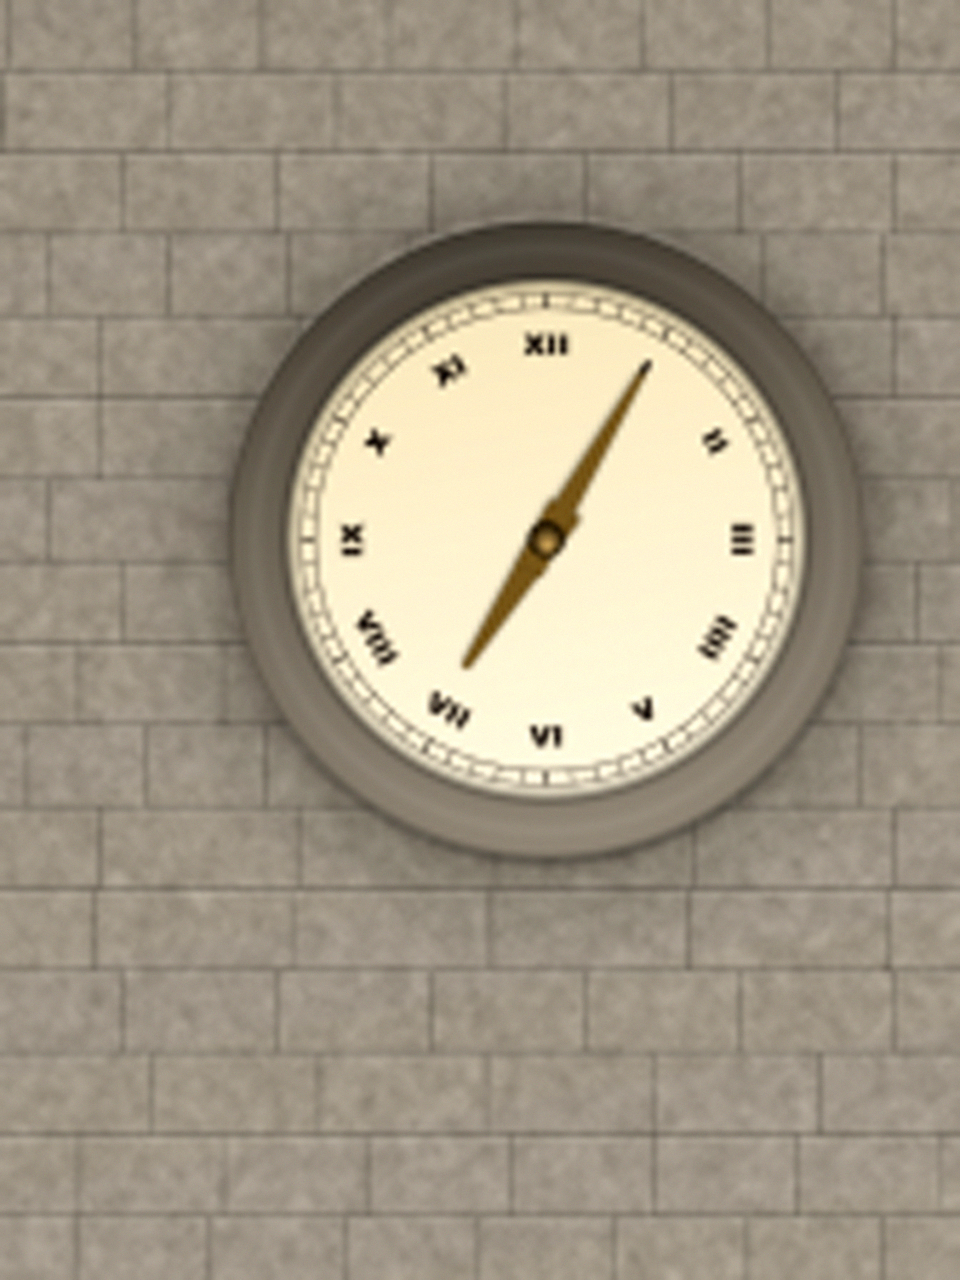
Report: 7:05
